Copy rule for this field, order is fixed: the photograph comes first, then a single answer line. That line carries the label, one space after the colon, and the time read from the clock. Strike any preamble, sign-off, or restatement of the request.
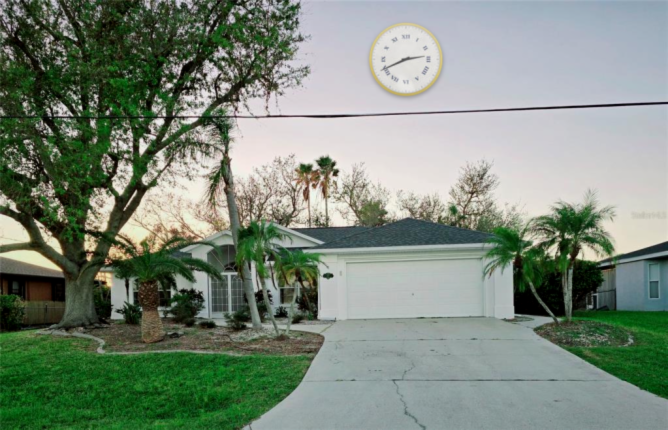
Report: 2:41
